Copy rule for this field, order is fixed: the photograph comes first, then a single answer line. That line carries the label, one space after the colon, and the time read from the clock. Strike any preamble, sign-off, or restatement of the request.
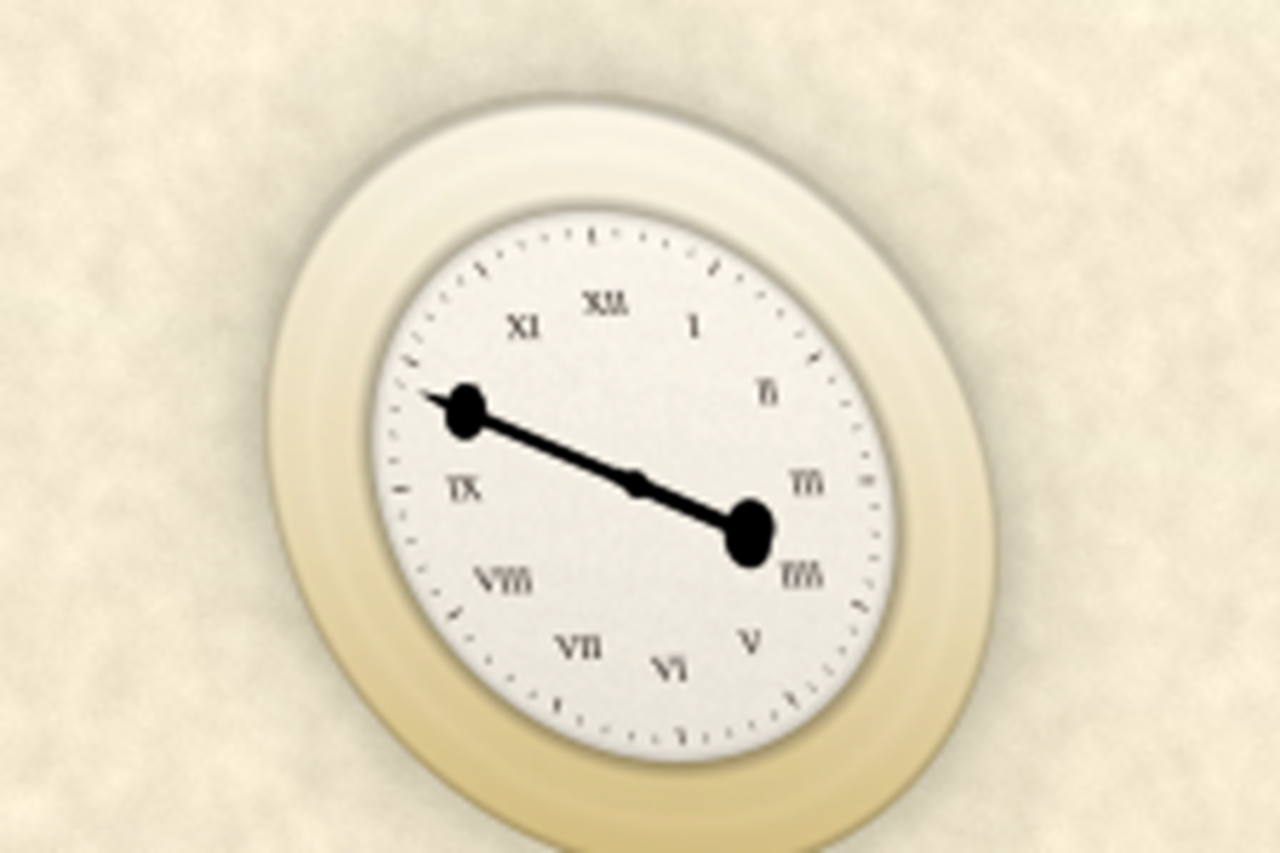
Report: 3:49
